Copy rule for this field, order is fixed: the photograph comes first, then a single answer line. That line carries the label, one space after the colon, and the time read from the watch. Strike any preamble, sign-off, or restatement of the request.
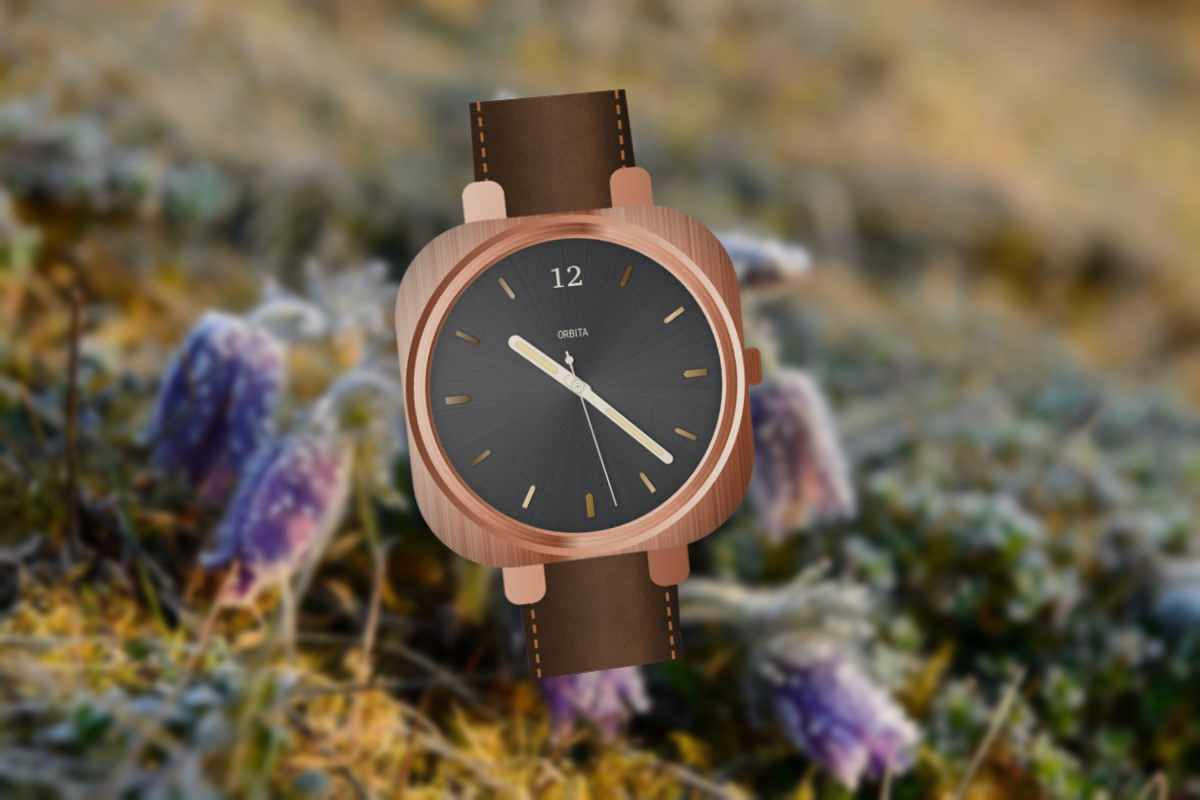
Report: 10:22:28
